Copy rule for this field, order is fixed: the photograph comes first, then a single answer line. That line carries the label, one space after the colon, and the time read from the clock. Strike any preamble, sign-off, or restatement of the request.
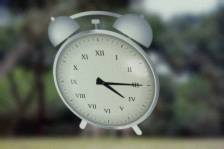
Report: 4:15
